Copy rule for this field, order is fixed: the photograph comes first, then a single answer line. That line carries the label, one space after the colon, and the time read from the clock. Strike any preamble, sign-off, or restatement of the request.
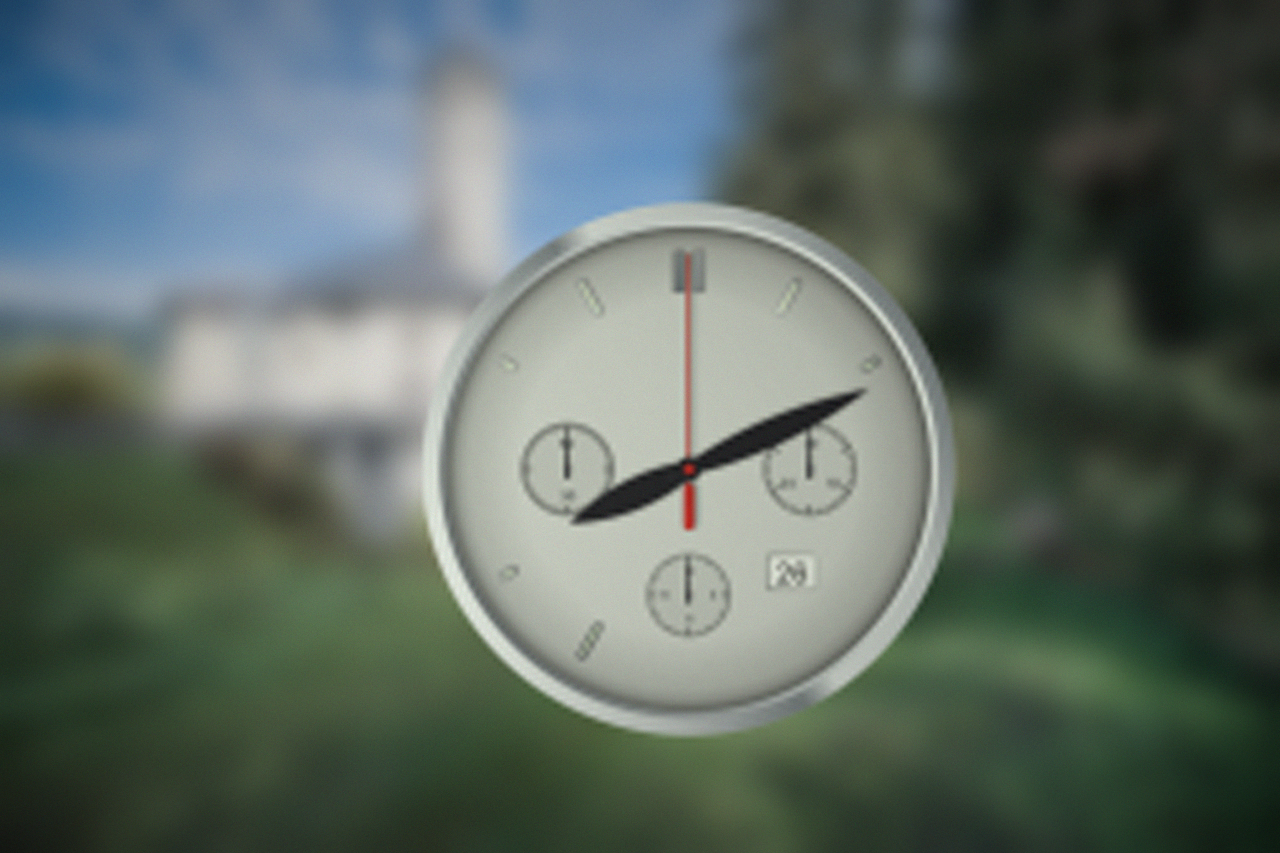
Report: 8:11
